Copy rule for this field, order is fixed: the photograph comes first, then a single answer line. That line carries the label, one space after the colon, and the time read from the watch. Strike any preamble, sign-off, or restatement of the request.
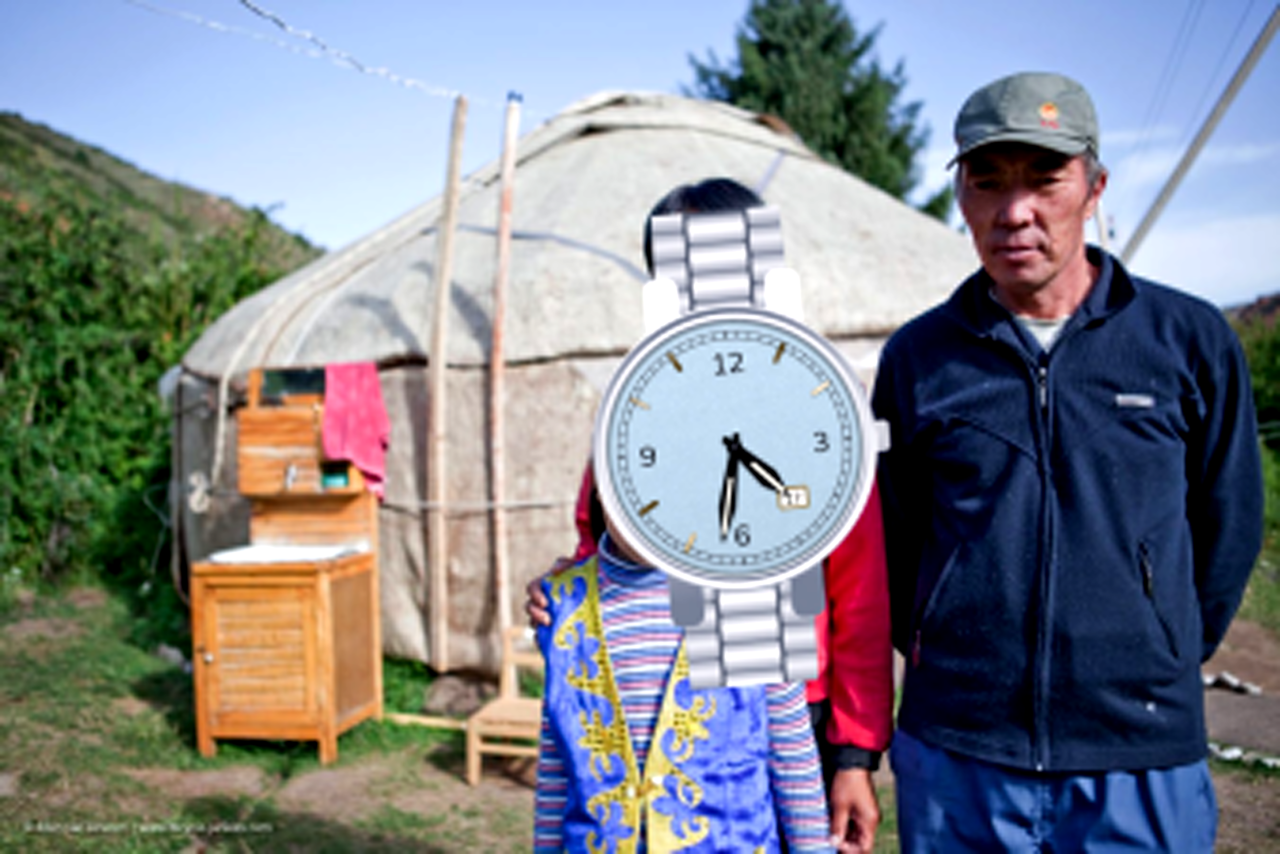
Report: 4:32
